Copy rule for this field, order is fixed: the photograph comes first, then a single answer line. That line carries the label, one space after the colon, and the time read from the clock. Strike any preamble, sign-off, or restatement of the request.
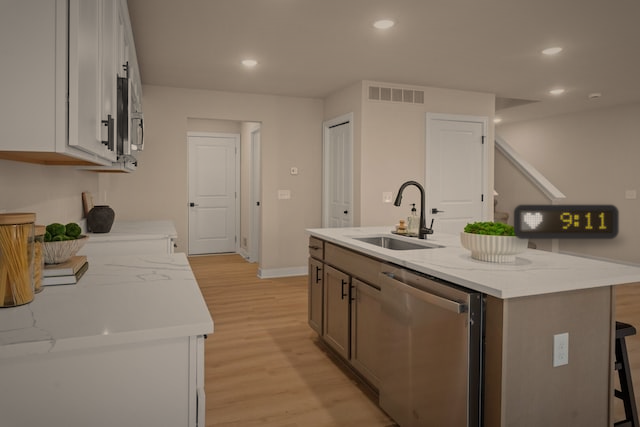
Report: 9:11
